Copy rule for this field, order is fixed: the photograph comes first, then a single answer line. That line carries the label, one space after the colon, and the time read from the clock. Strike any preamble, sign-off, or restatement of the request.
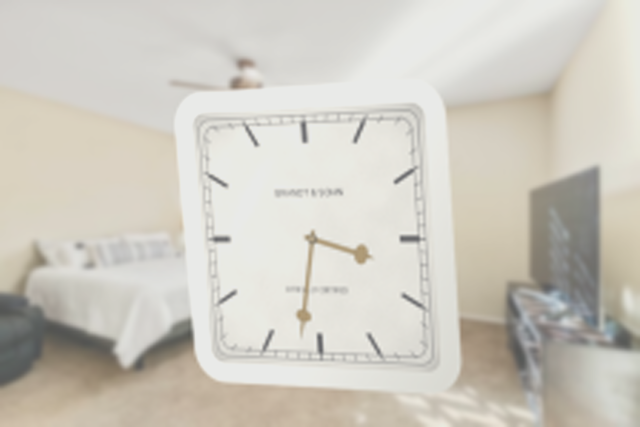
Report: 3:32
